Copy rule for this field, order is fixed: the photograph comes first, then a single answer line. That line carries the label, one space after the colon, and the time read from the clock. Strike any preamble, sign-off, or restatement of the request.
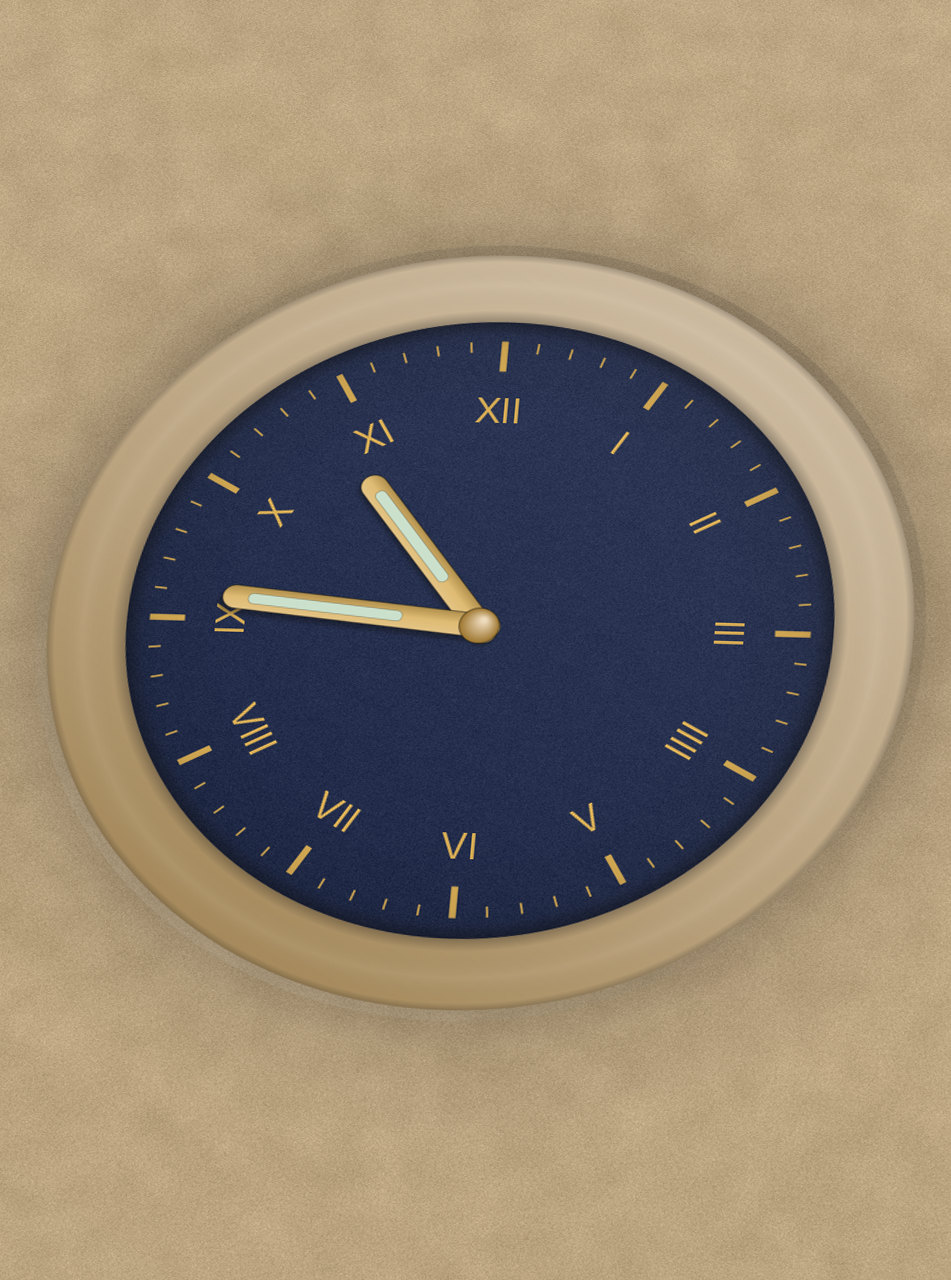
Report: 10:46
